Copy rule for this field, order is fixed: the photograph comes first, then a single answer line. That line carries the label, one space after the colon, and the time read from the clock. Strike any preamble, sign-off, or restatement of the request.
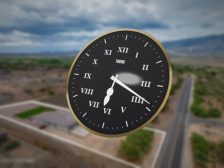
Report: 6:19
